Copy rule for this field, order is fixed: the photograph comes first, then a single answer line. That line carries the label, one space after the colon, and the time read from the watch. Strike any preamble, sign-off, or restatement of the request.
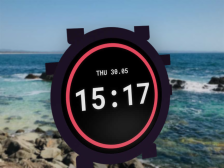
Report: 15:17
